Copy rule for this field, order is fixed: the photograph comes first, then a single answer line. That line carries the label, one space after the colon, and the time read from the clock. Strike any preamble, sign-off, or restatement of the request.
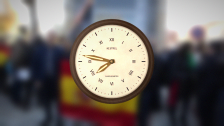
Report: 7:47
